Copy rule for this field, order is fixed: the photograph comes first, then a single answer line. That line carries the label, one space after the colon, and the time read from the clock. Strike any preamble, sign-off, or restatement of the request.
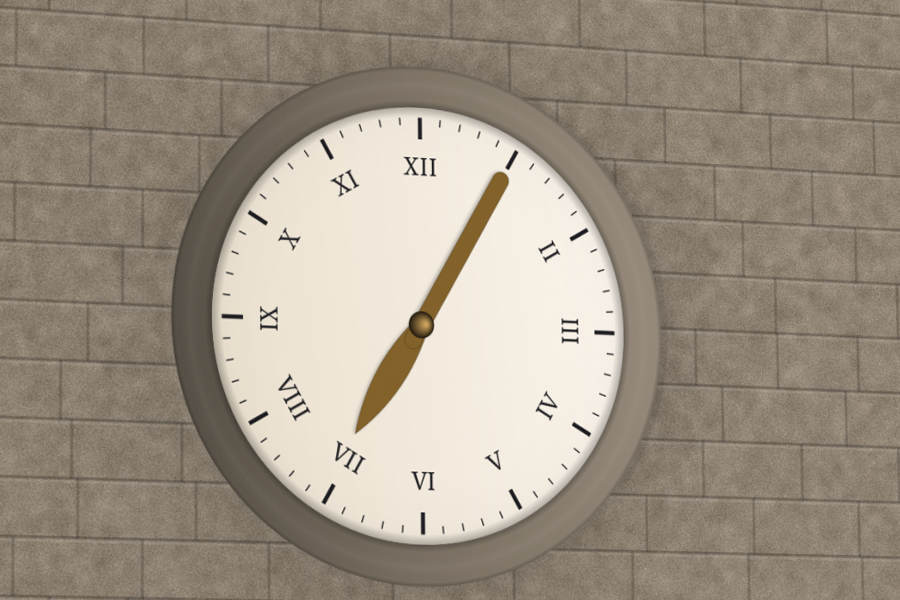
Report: 7:05
